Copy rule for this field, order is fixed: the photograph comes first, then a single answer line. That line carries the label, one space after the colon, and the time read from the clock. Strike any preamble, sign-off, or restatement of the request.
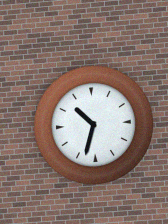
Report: 10:33
